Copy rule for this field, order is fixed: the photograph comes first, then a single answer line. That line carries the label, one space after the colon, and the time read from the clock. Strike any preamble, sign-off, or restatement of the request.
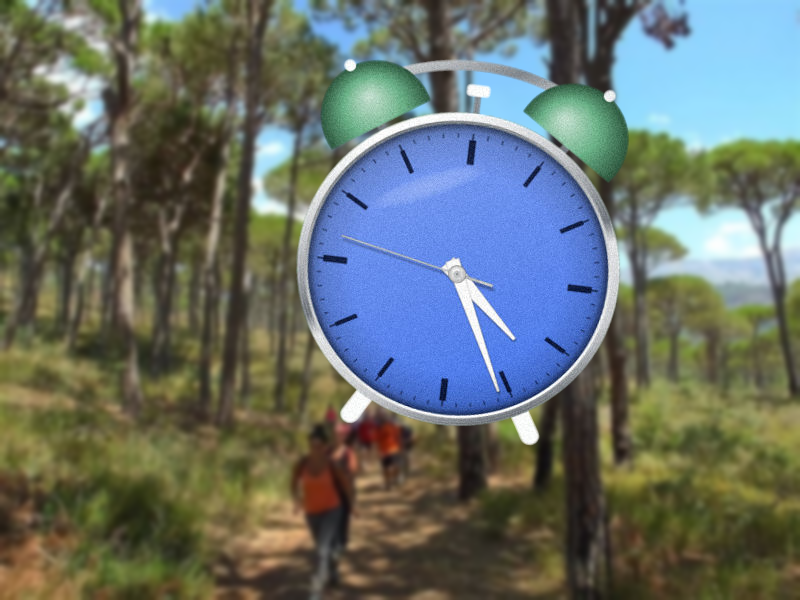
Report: 4:25:47
